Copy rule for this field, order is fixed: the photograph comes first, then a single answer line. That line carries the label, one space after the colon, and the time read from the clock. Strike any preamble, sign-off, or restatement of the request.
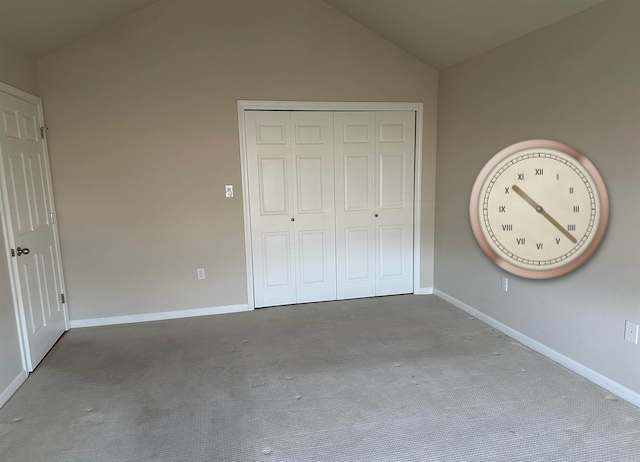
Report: 10:22
